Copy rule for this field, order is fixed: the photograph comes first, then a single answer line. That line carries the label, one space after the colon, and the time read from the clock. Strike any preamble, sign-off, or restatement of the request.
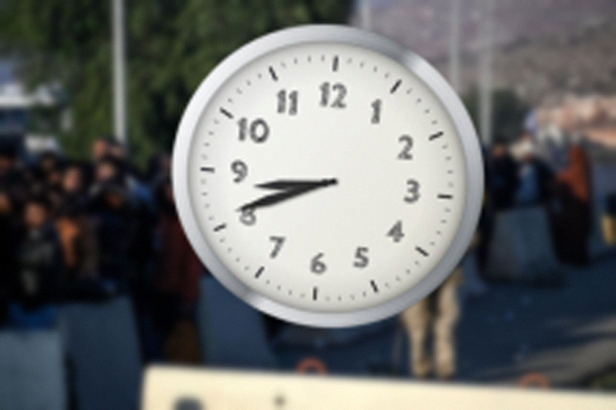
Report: 8:41
